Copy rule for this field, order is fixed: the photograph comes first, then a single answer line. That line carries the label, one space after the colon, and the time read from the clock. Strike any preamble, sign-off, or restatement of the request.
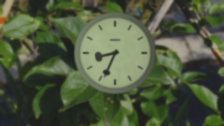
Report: 8:34
